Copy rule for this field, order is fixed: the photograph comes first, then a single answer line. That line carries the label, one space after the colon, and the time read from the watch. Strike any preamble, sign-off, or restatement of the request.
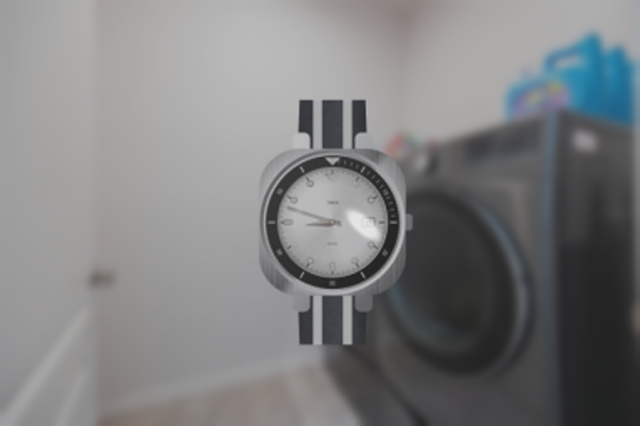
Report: 8:48
